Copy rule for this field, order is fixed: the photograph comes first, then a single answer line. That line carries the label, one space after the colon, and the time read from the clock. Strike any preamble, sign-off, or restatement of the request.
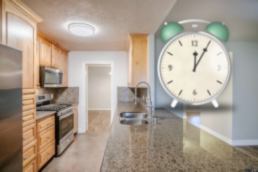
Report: 12:05
